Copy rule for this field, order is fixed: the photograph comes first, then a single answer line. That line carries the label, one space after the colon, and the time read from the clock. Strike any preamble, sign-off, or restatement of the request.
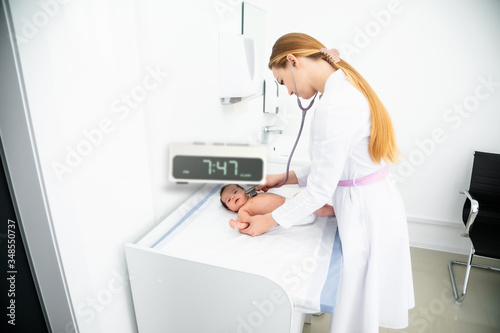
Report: 7:47
